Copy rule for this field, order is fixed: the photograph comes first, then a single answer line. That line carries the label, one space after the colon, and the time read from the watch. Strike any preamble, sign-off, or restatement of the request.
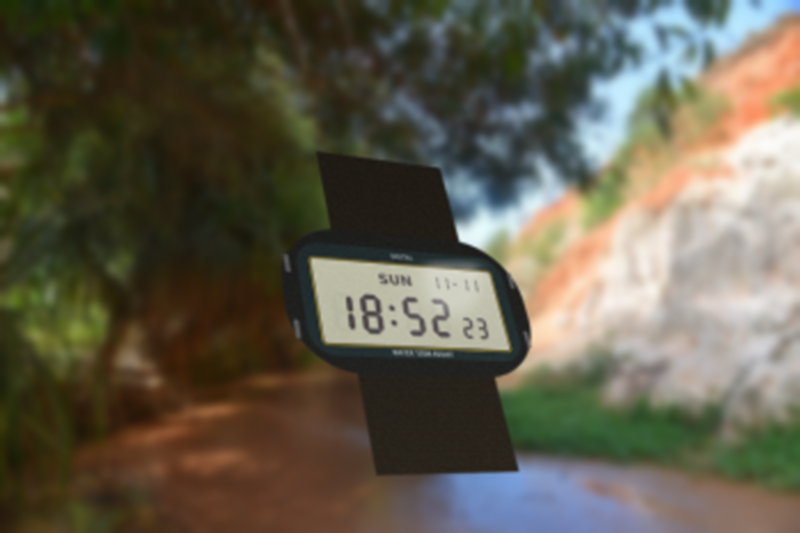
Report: 18:52:23
